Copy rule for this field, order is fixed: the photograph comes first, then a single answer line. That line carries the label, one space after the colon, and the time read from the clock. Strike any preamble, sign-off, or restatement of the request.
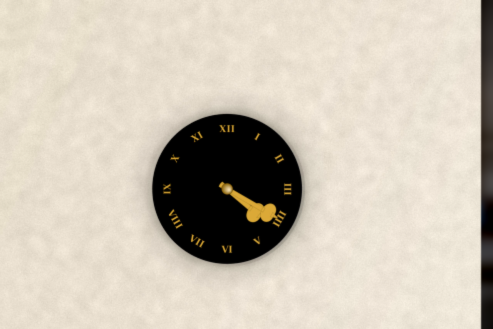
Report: 4:20
